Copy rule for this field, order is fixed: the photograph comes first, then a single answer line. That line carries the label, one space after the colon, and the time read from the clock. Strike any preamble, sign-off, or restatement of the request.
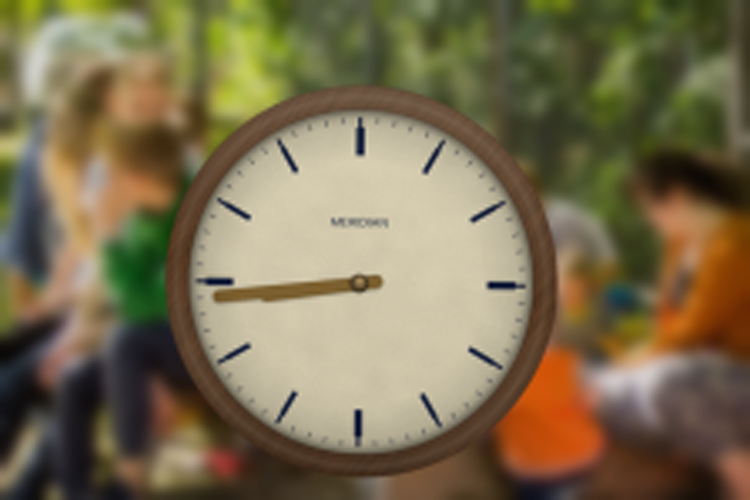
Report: 8:44
